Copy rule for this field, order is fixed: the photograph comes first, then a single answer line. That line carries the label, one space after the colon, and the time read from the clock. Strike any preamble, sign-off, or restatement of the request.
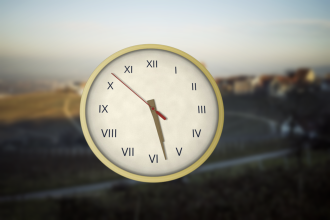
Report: 5:27:52
